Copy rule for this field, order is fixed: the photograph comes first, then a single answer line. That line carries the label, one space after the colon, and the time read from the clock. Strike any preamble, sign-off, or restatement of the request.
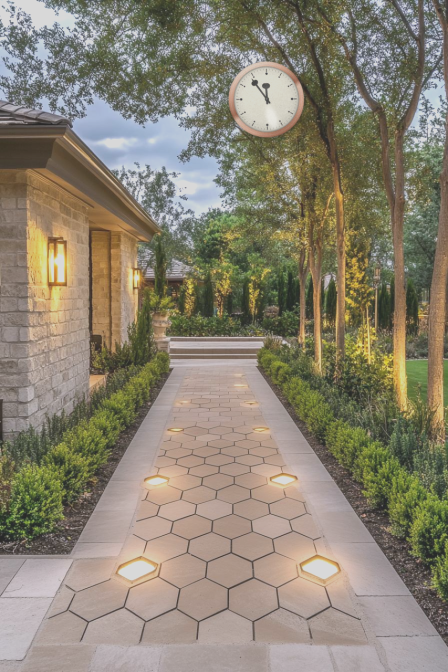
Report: 11:54
